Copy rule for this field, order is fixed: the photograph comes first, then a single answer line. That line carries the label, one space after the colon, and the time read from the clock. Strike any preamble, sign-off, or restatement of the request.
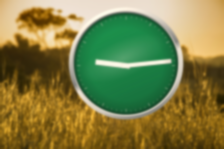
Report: 9:14
